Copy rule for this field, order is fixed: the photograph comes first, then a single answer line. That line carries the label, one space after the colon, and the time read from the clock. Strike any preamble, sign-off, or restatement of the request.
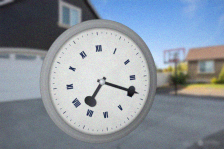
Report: 7:19
